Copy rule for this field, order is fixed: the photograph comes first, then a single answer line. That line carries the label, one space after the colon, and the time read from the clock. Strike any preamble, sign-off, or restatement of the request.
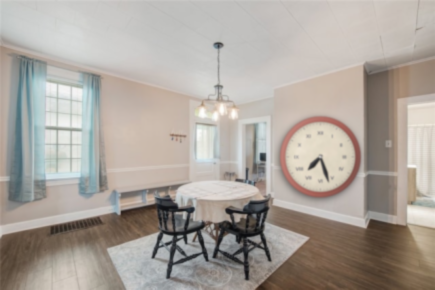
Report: 7:27
